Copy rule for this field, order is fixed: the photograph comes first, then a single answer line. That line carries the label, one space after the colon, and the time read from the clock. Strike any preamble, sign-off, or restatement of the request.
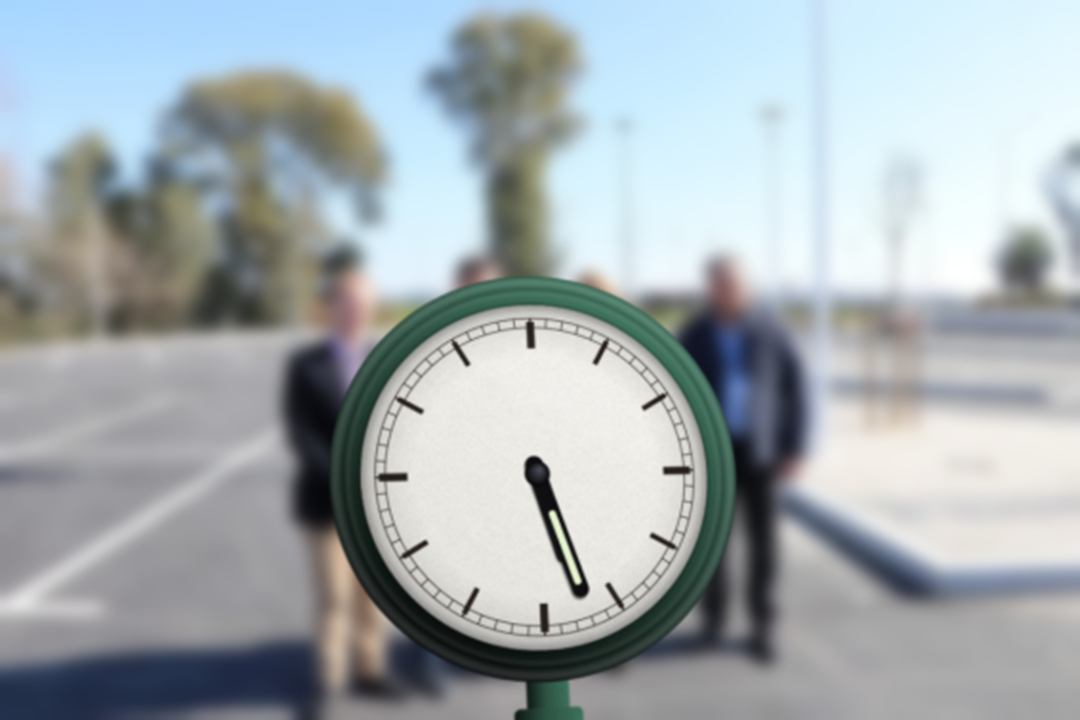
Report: 5:27
